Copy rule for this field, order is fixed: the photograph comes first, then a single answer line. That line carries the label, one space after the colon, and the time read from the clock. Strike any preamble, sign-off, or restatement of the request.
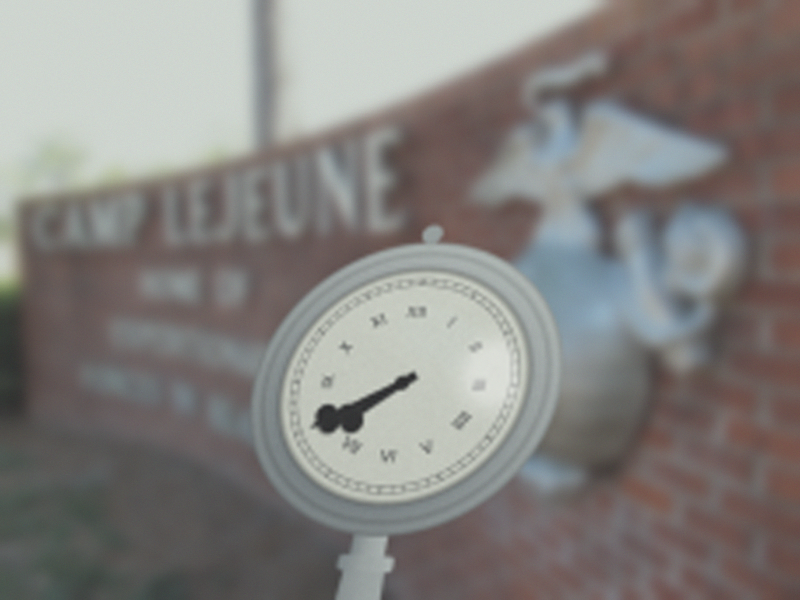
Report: 7:40
